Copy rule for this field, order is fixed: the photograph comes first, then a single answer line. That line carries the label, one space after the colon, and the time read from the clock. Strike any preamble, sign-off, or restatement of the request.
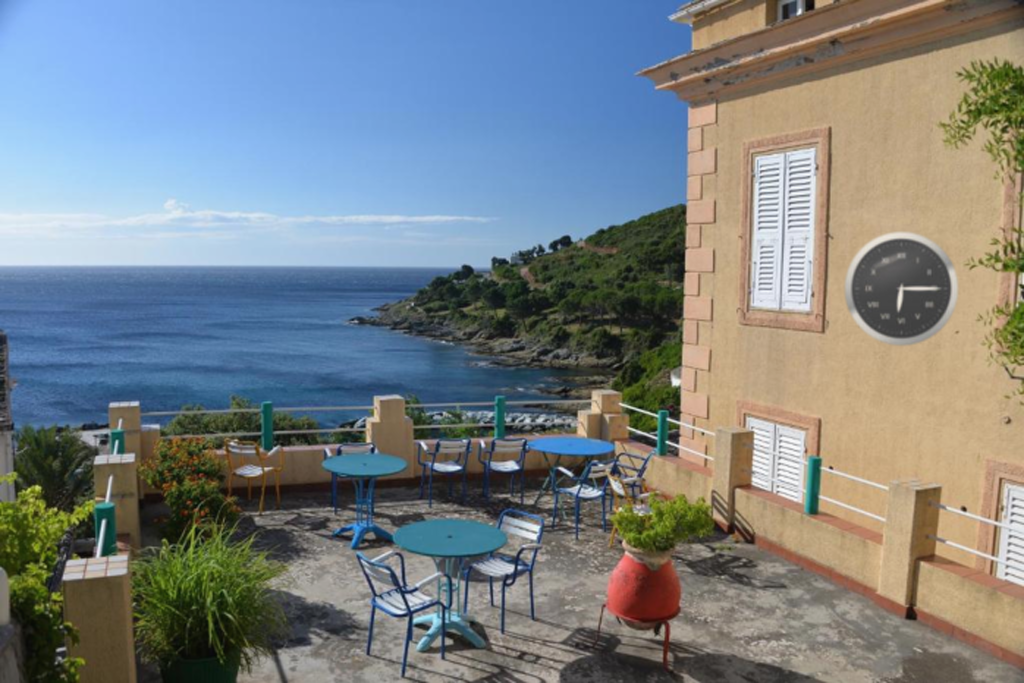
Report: 6:15
